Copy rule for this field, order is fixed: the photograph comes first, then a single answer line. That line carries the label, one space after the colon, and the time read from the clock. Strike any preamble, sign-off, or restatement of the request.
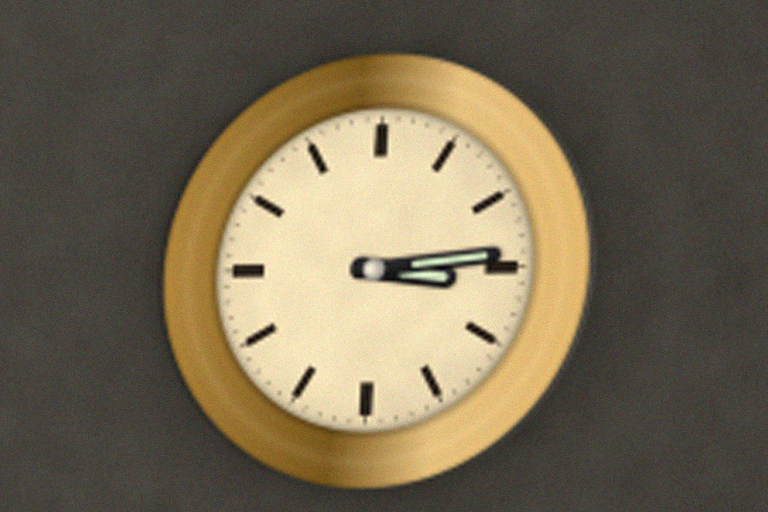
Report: 3:14
